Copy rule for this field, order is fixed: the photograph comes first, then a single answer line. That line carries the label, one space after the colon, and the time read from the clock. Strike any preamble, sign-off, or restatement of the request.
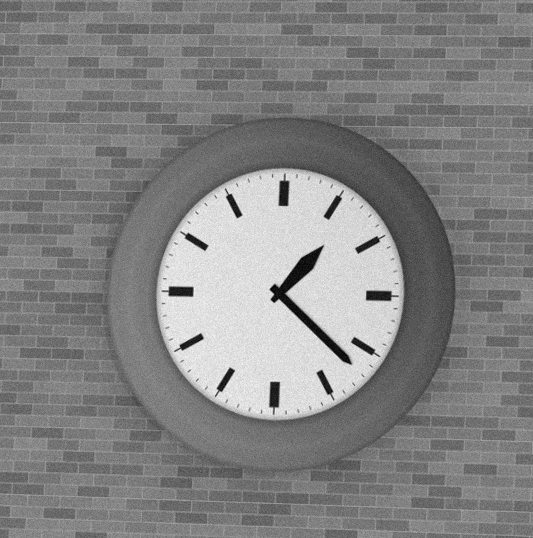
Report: 1:22
